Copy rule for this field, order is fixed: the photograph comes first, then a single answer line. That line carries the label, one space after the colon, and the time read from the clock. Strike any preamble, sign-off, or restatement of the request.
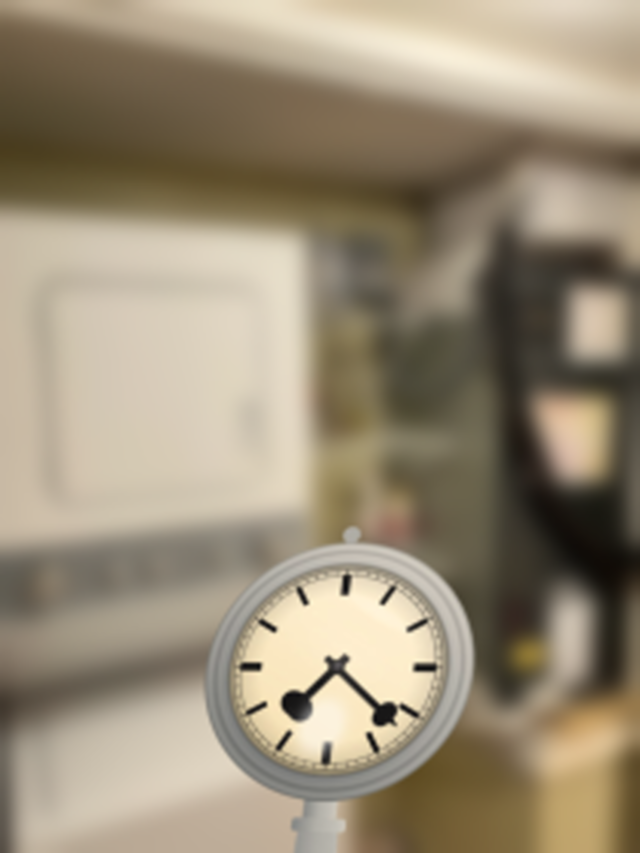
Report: 7:22
